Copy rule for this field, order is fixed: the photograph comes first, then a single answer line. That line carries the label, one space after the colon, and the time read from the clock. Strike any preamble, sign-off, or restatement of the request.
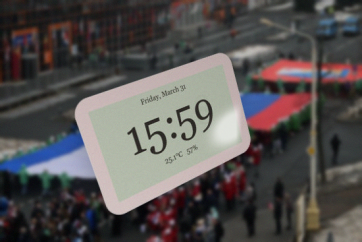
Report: 15:59
